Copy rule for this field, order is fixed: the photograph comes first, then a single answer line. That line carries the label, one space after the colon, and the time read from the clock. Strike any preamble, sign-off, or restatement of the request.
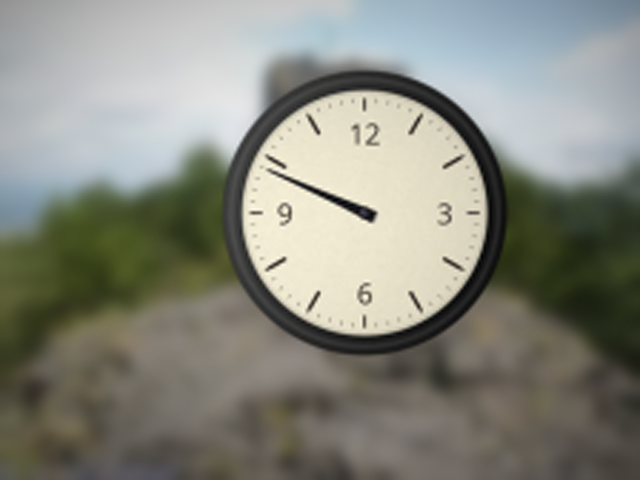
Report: 9:49
